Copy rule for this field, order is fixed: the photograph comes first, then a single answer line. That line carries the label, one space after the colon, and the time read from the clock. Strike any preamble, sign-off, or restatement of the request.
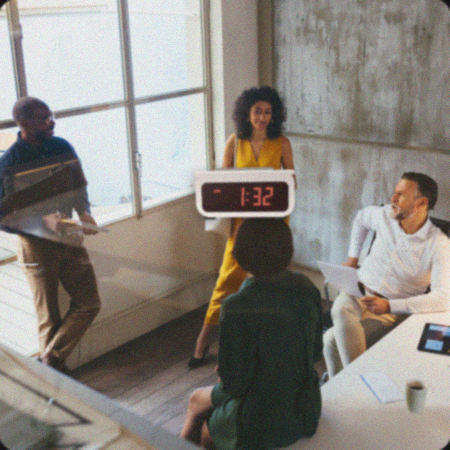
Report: 1:32
